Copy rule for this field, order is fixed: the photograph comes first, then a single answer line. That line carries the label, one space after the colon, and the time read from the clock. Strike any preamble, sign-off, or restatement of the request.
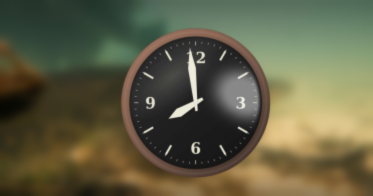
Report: 7:59
